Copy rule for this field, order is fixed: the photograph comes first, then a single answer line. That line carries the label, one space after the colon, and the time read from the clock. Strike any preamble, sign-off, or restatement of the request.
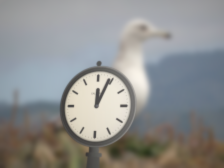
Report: 12:04
